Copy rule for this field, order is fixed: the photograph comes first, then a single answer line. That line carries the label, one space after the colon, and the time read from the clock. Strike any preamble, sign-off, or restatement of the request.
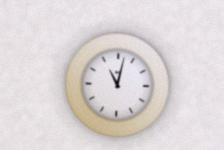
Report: 11:02
